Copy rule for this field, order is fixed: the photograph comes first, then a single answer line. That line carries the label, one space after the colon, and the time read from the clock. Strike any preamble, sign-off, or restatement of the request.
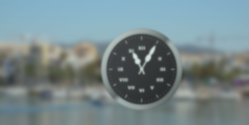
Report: 11:05
